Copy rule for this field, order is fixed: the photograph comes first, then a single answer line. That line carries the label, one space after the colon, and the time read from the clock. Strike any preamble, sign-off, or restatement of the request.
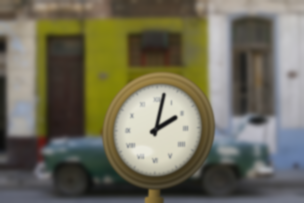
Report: 2:02
